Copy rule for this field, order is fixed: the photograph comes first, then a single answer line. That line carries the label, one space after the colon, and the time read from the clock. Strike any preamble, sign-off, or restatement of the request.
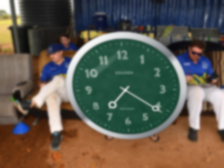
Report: 7:21
